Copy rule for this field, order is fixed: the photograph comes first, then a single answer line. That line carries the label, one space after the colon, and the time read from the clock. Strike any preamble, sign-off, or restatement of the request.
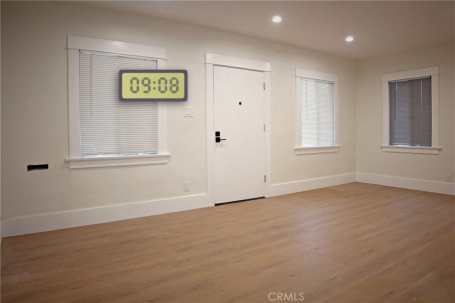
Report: 9:08
